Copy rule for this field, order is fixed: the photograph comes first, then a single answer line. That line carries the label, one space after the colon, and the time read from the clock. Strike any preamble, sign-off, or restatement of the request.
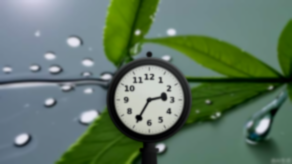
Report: 2:35
